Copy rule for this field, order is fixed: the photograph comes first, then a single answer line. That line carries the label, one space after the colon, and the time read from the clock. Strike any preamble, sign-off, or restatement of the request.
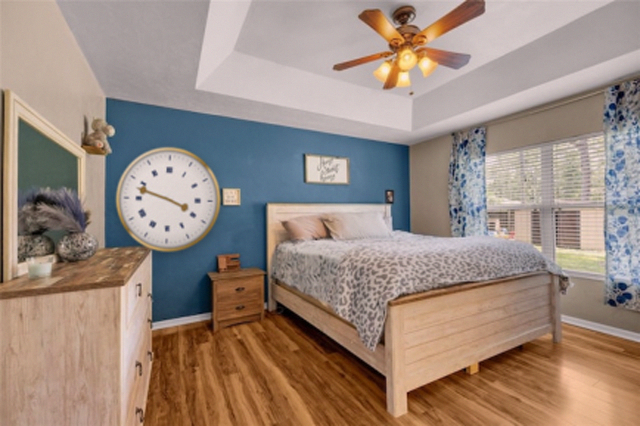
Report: 3:48
